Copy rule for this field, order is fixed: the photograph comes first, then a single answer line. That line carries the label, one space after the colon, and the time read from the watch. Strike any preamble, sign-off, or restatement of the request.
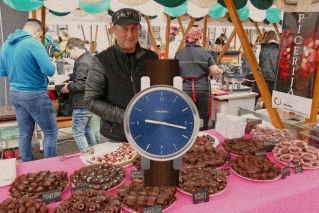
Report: 9:17
